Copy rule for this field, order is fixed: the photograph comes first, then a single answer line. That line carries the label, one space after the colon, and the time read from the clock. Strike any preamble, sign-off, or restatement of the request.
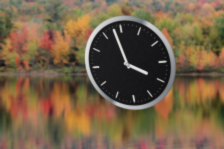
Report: 3:58
